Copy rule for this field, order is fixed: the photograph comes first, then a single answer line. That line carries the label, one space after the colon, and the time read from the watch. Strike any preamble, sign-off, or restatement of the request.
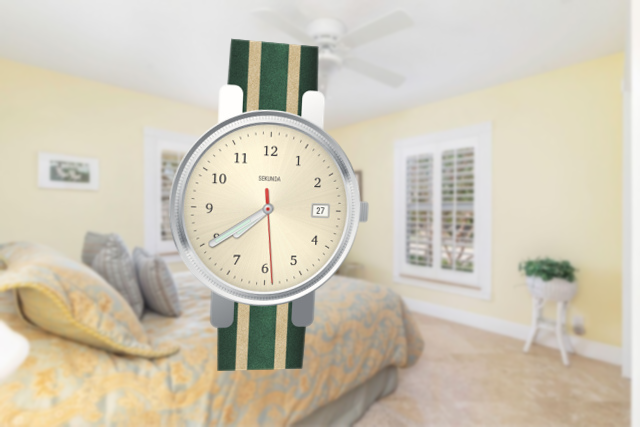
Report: 7:39:29
